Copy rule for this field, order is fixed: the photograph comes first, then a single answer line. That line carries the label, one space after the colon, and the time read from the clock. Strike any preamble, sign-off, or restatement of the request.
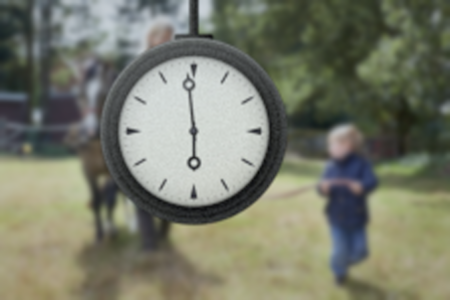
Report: 5:59
